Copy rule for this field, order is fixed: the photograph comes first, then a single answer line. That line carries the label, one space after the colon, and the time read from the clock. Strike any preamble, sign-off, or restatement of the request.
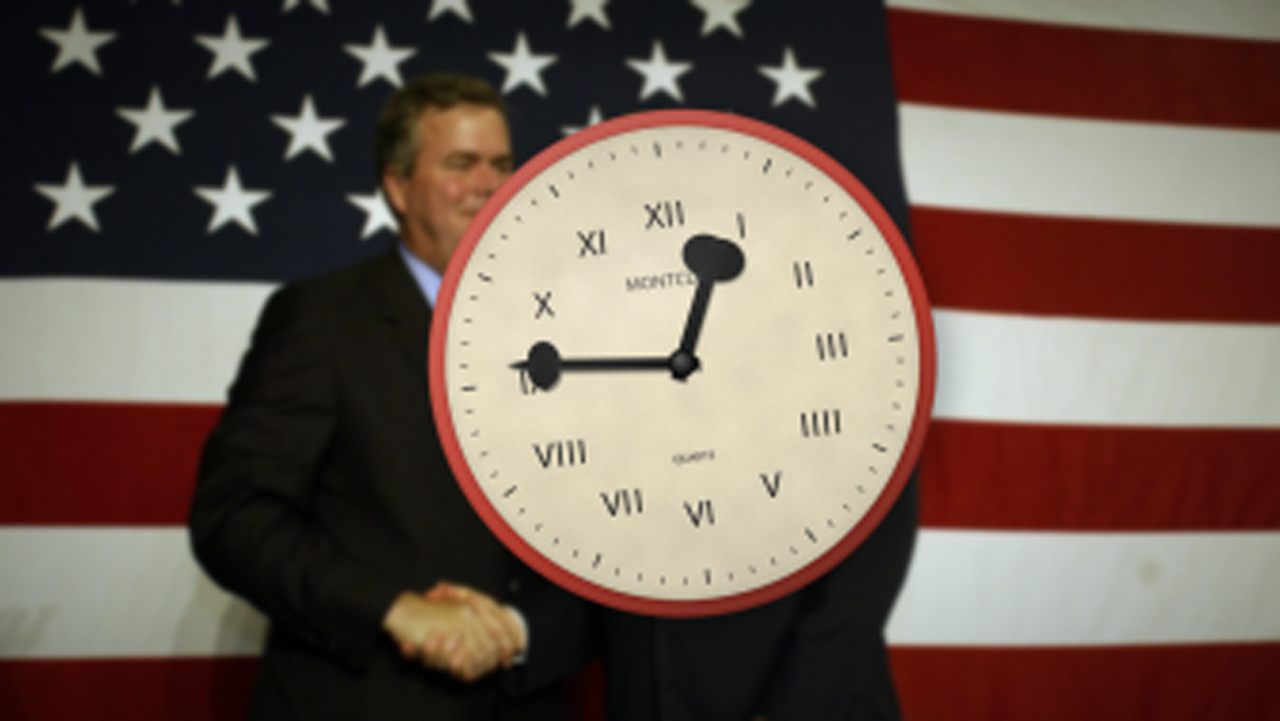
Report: 12:46
